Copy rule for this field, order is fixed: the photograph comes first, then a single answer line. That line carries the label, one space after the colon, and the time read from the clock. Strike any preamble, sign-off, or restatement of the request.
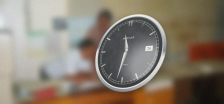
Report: 11:32
